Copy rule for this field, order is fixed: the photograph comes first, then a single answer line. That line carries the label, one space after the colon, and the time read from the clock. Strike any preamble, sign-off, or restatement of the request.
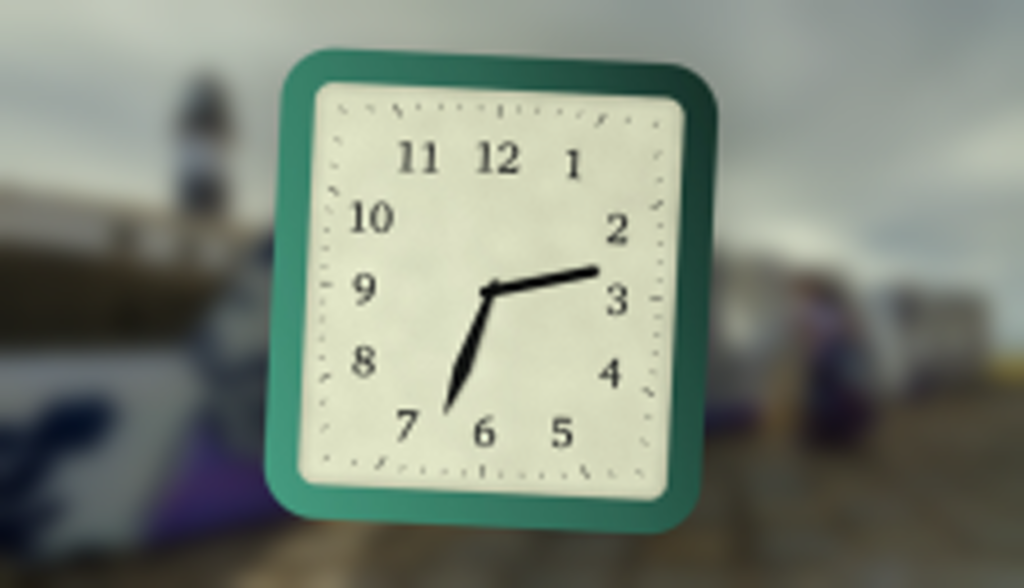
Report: 2:33
